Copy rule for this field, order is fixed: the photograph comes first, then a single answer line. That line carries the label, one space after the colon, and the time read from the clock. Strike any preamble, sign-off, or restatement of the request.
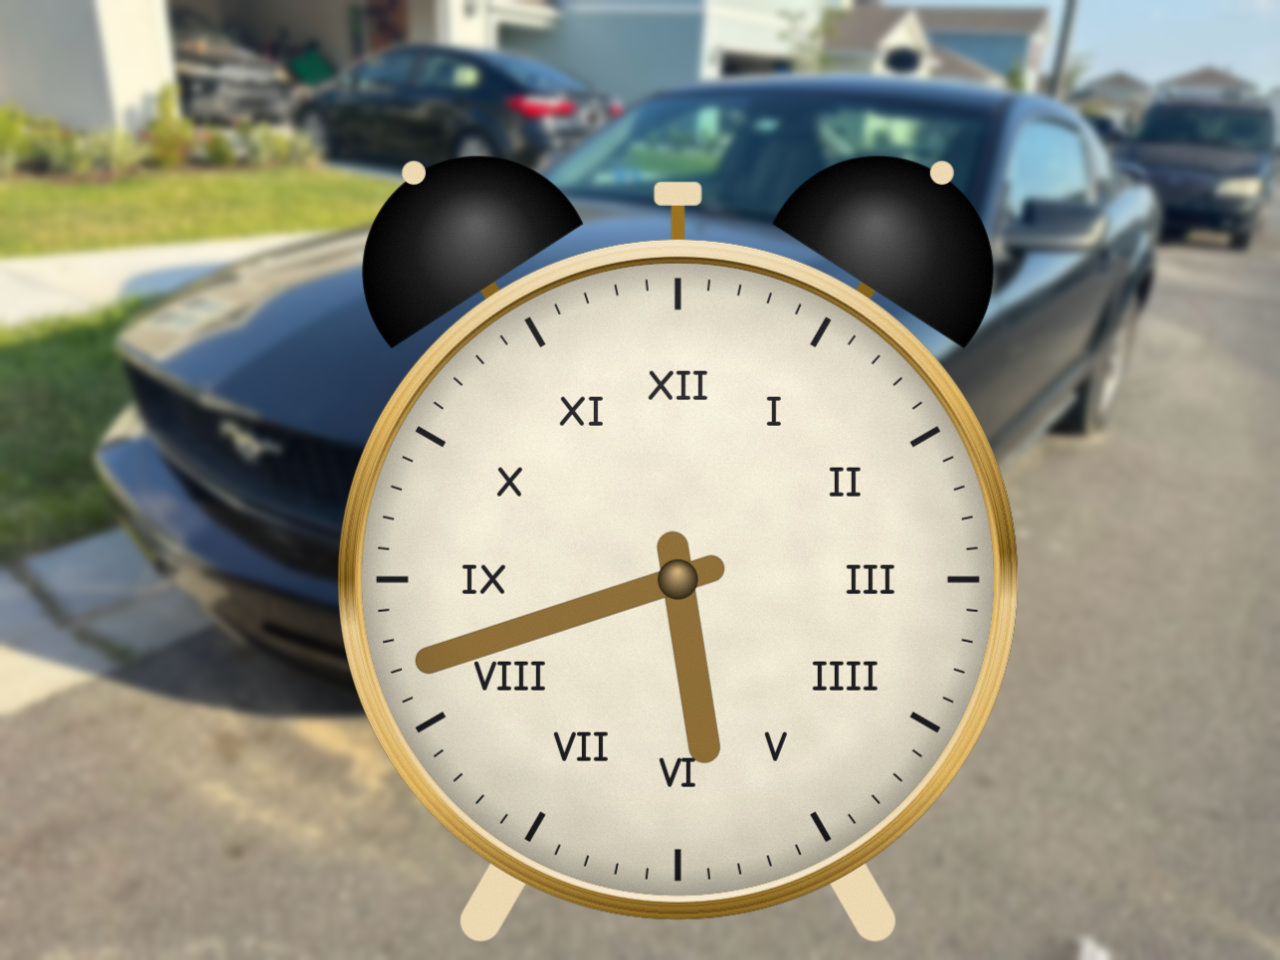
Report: 5:42
